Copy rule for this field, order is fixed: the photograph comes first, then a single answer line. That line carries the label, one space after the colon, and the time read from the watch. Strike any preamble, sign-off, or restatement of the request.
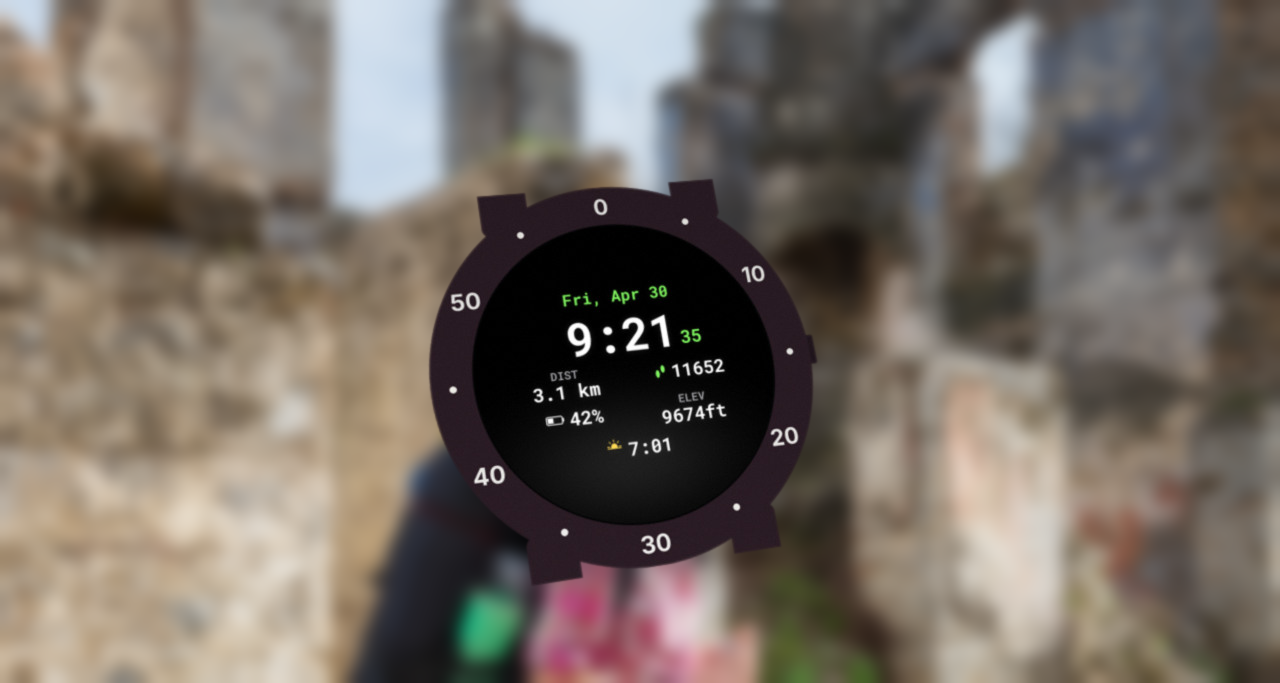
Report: 9:21:35
